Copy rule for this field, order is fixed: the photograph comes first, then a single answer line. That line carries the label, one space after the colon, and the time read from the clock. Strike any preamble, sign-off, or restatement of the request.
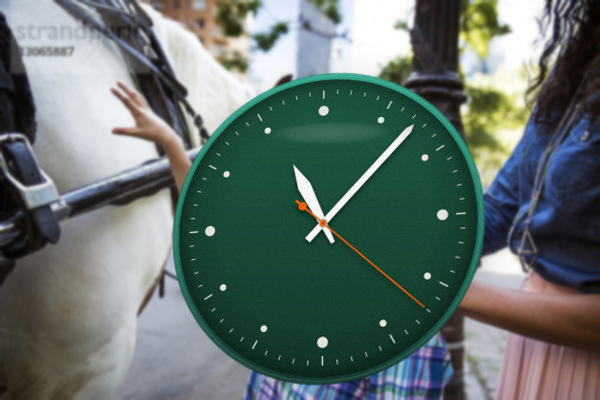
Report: 11:07:22
